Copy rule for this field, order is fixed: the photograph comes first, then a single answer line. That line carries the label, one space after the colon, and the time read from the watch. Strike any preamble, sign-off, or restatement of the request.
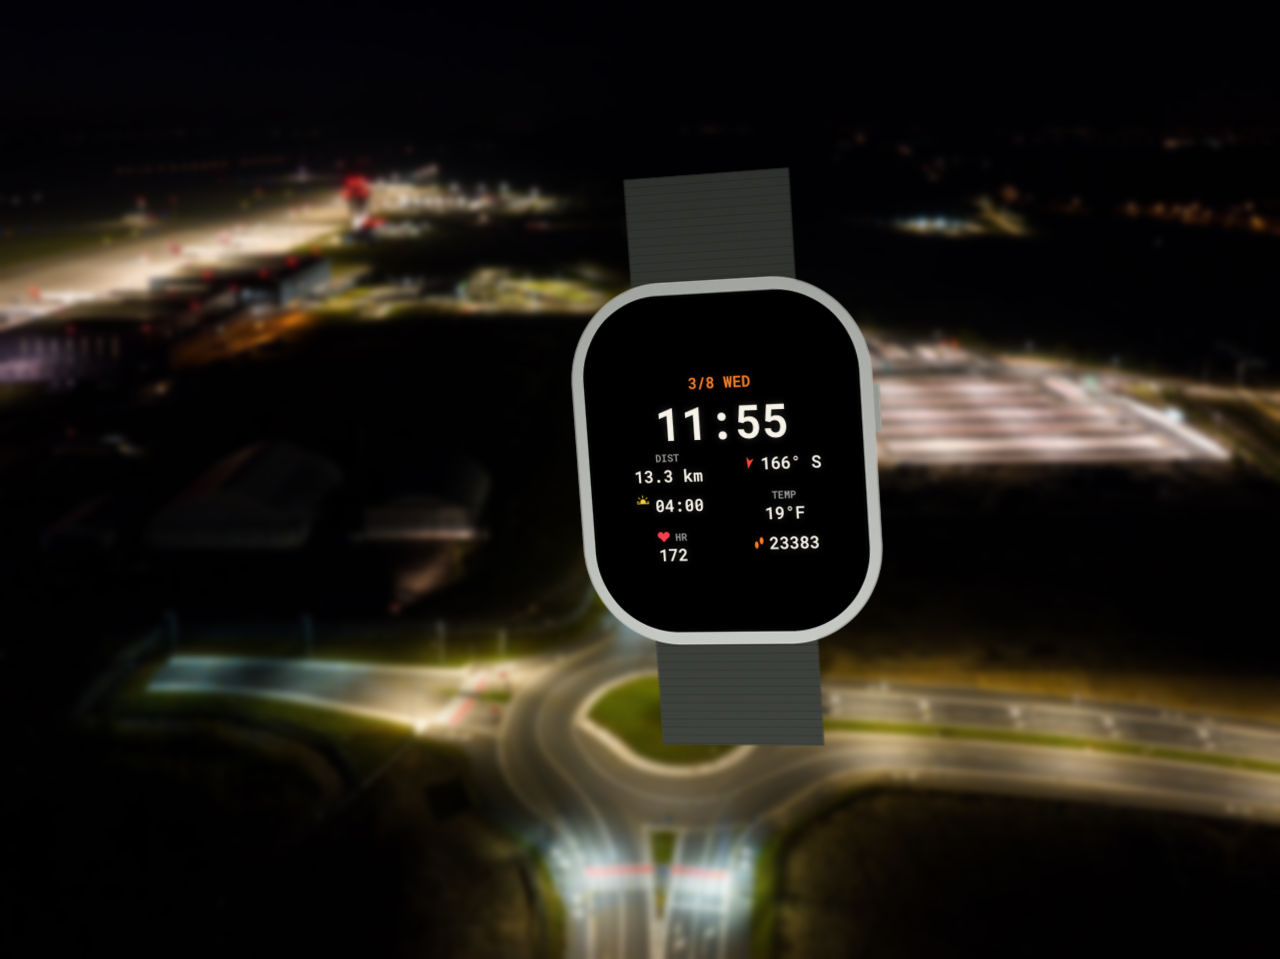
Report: 11:55
